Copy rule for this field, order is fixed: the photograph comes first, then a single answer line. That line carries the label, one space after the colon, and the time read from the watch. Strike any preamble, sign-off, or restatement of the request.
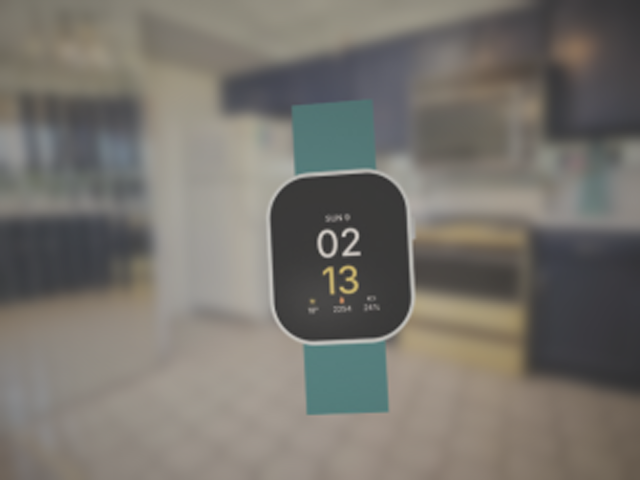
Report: 2:13
